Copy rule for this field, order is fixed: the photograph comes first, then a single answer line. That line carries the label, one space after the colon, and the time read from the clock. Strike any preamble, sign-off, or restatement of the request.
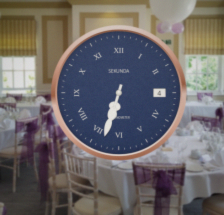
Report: 6:33
